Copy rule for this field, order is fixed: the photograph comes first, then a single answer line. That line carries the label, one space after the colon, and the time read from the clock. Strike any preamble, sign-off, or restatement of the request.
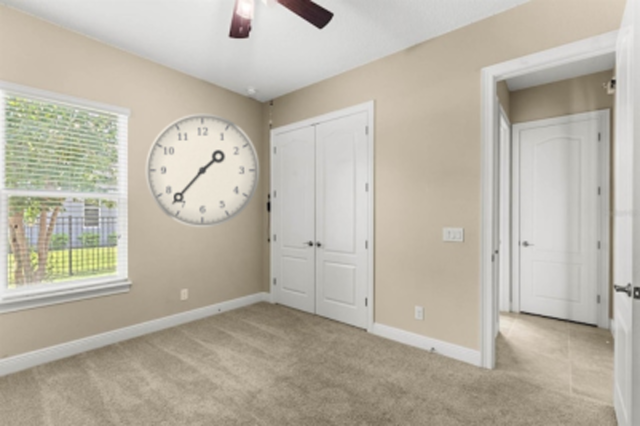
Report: 1:37
